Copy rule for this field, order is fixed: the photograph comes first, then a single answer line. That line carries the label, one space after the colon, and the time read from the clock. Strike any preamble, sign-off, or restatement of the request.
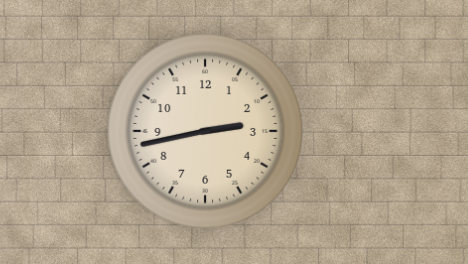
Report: 2:43
